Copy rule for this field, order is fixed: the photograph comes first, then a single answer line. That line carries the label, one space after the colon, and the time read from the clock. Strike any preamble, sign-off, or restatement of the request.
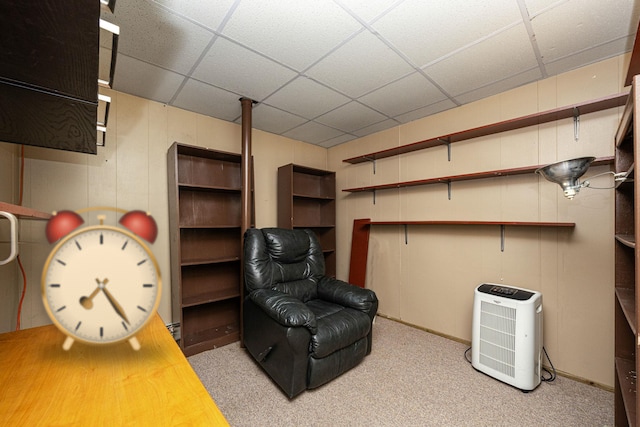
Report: 7:24
